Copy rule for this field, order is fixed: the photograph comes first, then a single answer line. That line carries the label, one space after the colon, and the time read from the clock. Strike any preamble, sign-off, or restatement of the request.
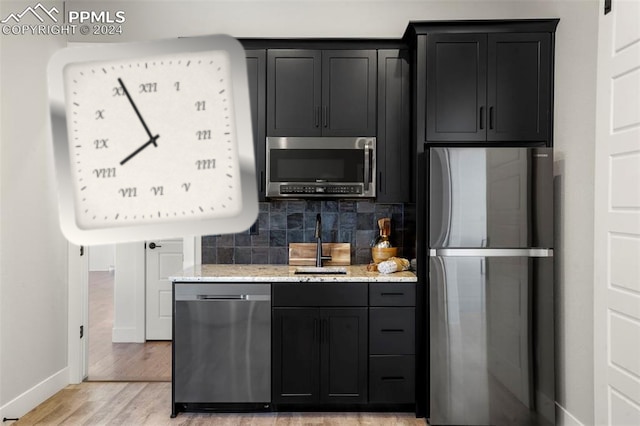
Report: 7:56
